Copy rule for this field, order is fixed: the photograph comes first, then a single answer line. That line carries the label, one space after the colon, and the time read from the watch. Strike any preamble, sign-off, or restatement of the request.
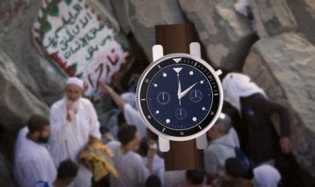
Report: 12:09
